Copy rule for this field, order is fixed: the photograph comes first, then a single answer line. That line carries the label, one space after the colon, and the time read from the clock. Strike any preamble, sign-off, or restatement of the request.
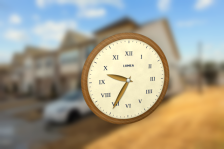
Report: 9:35
